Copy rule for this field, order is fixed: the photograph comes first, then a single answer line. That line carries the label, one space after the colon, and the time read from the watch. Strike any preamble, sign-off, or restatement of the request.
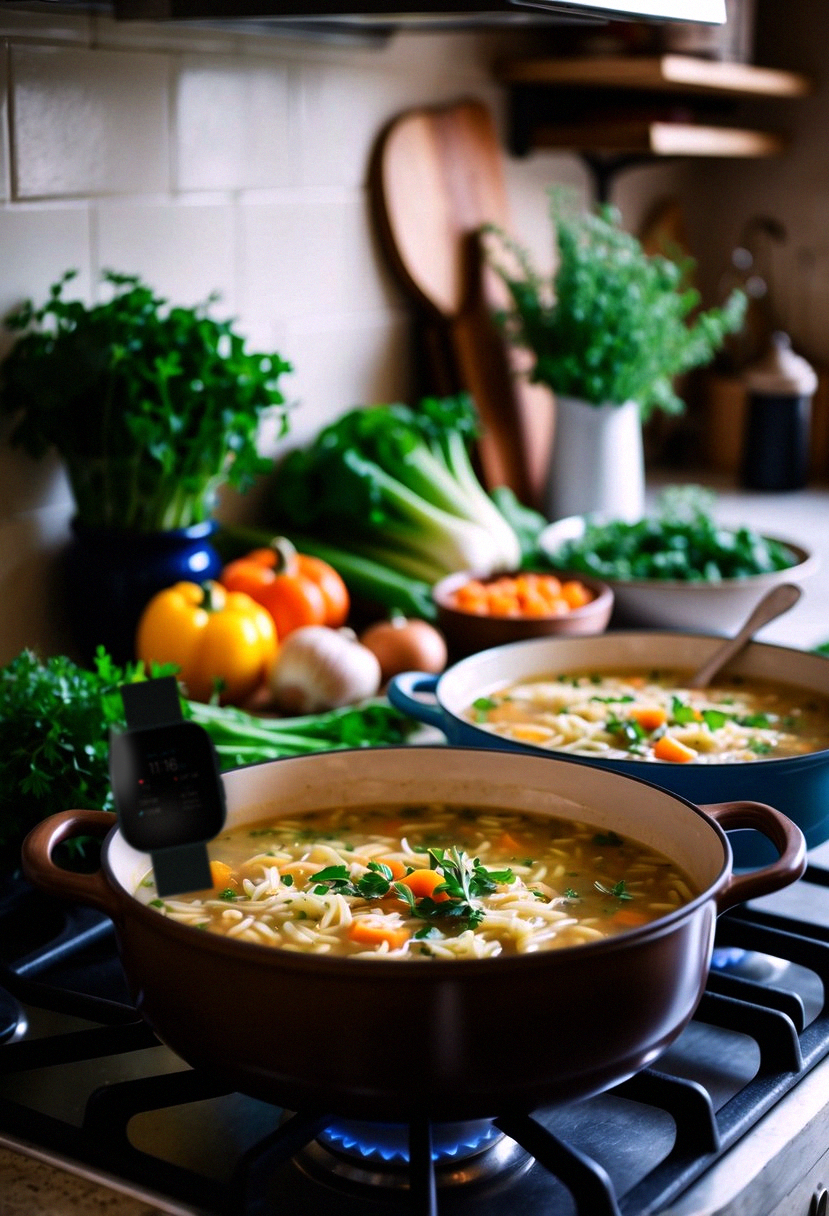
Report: 11:16
